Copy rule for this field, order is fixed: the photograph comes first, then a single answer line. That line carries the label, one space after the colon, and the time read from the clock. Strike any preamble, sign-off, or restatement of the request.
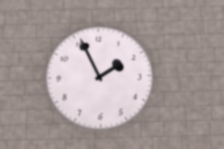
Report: 1:56
